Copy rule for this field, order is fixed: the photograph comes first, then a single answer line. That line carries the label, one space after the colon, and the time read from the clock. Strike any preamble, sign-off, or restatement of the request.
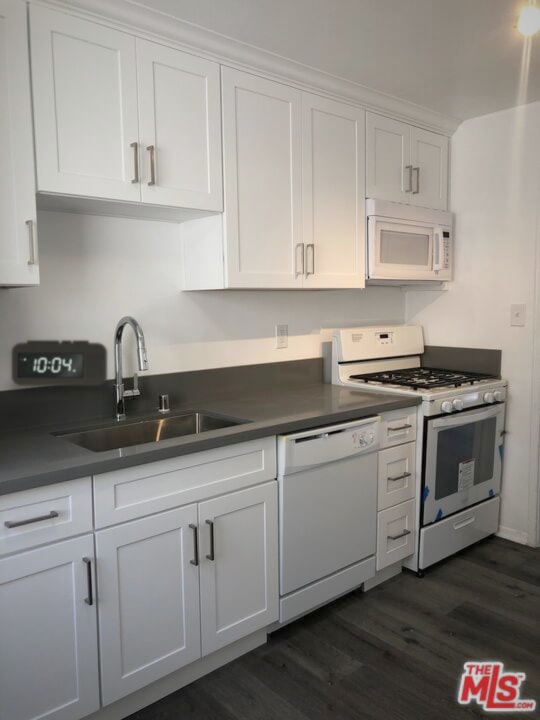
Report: 10:04
